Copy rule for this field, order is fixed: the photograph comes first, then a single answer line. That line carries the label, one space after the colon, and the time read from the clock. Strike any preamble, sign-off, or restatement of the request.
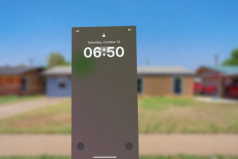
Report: 6:50
